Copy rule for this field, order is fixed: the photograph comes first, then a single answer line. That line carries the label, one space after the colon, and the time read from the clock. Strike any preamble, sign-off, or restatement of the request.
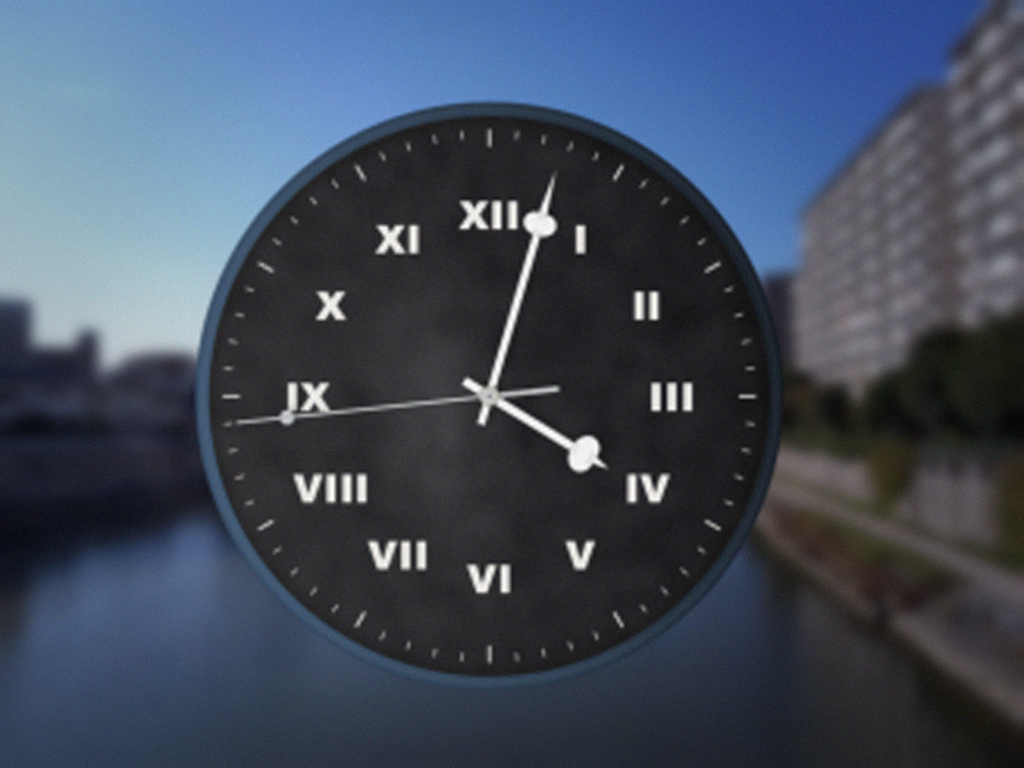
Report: 4:02:44
